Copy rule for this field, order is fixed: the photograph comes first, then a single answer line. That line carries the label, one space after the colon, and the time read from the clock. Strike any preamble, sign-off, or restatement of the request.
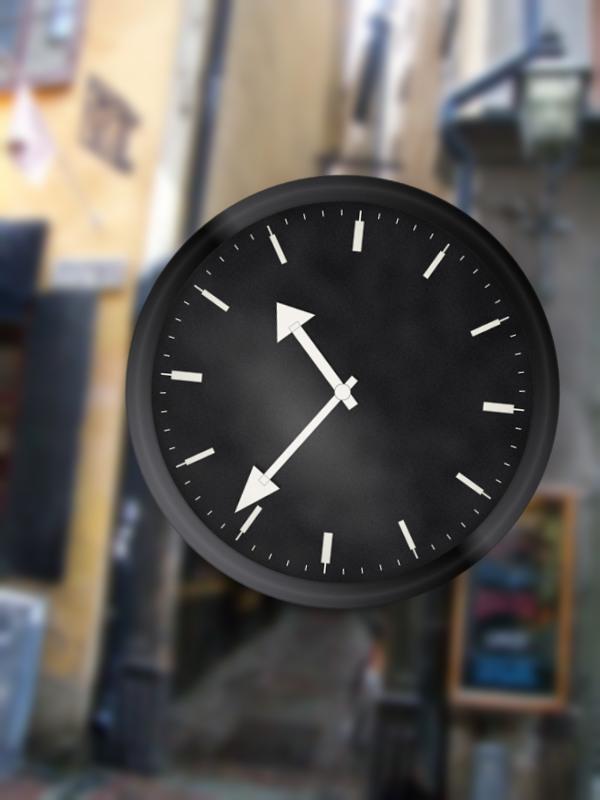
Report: 10:36
